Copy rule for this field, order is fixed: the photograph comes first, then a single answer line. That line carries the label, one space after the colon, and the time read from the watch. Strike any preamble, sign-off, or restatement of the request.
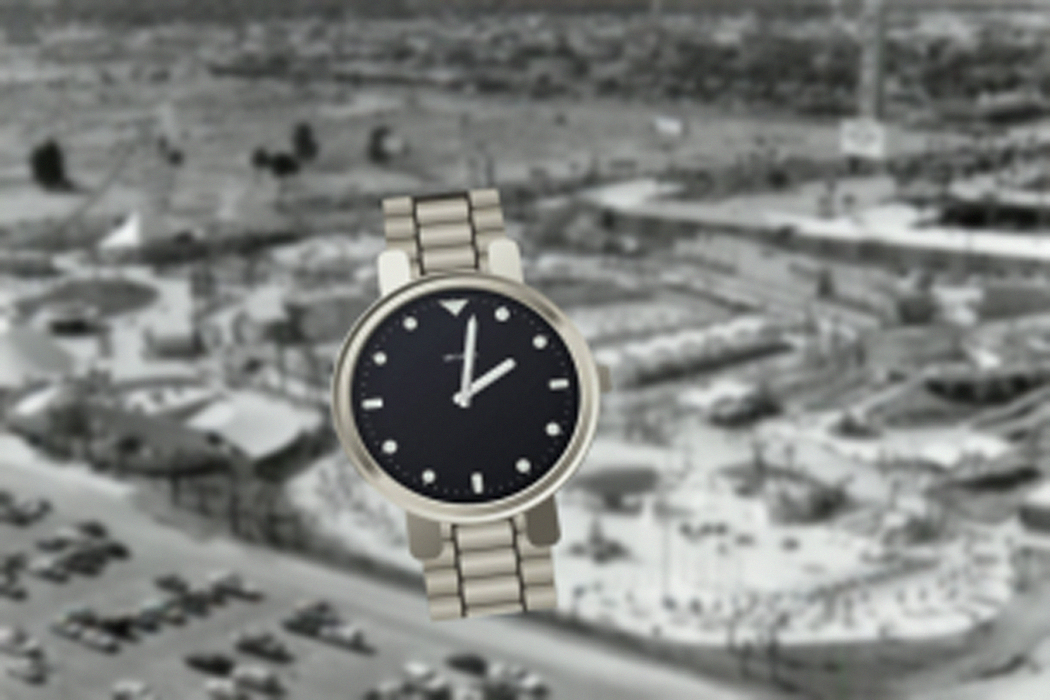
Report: 2:02
